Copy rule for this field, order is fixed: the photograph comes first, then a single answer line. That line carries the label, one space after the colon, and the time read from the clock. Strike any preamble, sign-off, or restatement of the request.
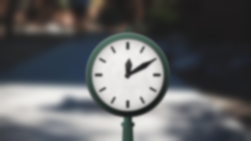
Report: 12:10
